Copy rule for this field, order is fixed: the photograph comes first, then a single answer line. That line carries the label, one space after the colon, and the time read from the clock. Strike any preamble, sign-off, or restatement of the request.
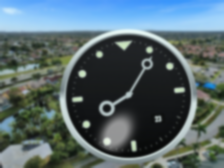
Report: 8:06
